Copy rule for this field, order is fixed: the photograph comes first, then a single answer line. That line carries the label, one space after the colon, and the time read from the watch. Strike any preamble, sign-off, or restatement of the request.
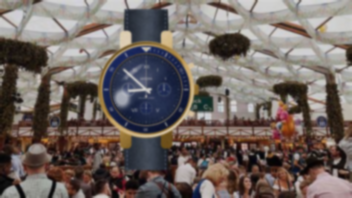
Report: 8:52
